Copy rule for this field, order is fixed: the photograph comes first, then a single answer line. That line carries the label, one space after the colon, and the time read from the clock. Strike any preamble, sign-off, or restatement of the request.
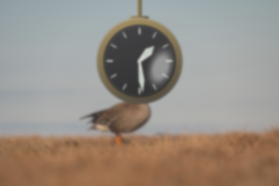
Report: 1:29
